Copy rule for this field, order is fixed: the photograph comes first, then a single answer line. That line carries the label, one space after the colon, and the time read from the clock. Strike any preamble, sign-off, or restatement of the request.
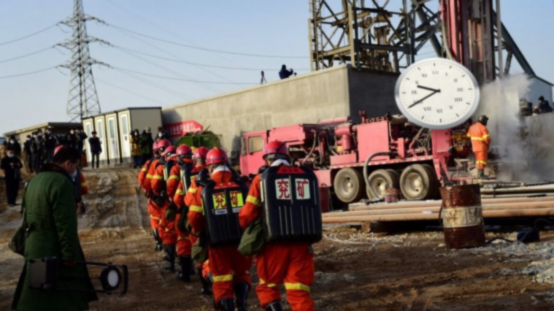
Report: 9:40
